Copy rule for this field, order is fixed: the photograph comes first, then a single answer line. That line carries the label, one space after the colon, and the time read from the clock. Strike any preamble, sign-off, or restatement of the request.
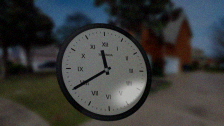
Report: 11:40
